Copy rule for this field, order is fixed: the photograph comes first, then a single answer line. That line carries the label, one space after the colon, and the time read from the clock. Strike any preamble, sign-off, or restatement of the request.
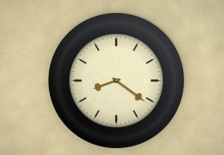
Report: 8:21
